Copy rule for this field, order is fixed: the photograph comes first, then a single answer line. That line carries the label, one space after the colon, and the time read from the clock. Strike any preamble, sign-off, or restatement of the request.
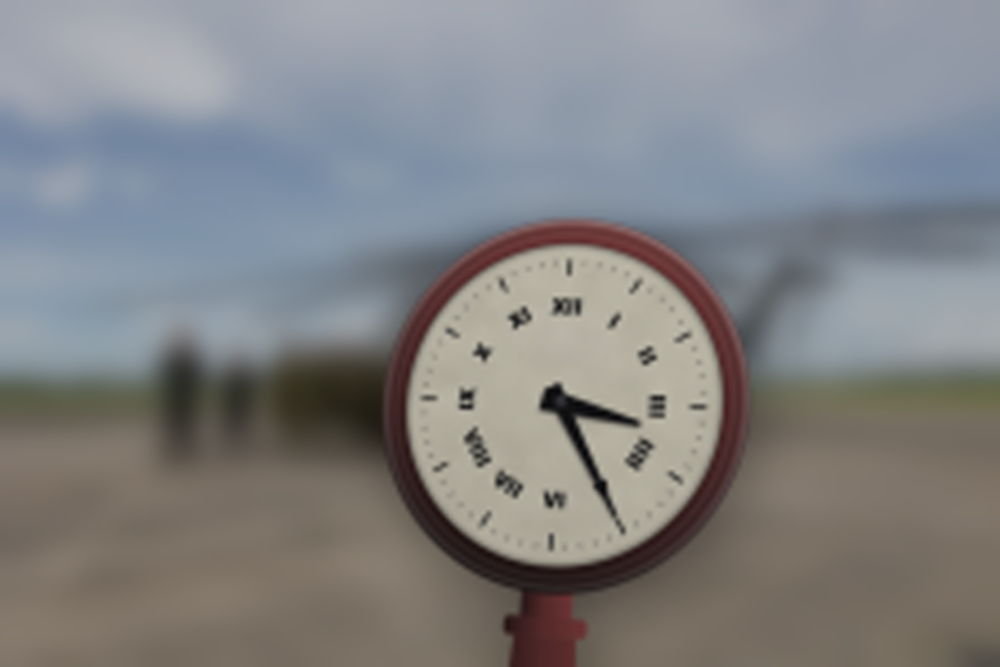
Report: 3:25
